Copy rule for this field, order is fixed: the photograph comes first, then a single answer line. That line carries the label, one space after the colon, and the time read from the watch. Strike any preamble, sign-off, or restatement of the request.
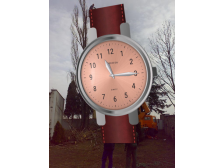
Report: 11:15
